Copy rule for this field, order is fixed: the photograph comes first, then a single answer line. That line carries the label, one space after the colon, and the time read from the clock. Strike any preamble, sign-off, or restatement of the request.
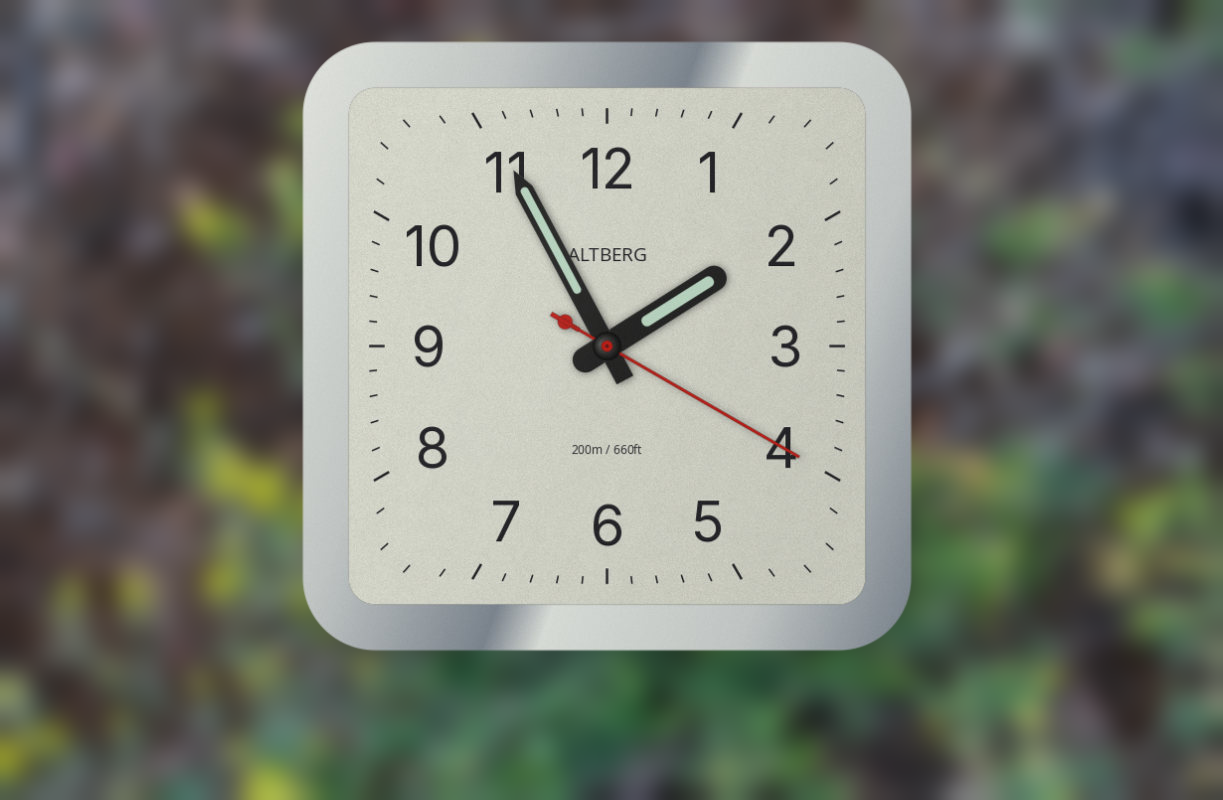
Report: 1:55:20
